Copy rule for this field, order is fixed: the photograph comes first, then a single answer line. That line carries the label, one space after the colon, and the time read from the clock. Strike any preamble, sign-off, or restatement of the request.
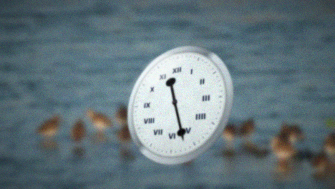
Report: 11:27
